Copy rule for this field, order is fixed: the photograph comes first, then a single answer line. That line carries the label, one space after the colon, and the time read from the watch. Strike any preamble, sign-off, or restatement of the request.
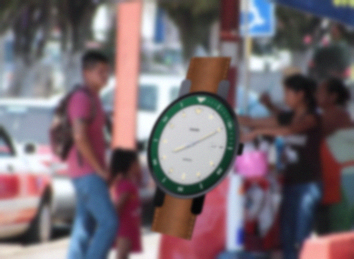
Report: 8:10
